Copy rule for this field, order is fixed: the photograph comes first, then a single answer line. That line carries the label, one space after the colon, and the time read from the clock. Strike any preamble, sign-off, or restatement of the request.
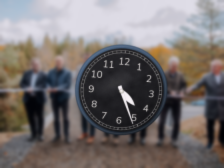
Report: 4:26
